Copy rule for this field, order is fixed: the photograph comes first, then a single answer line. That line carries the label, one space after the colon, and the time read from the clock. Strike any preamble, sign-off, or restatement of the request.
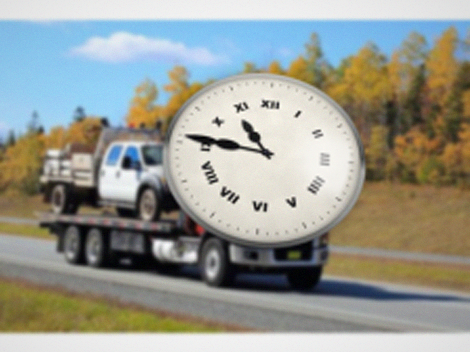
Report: 10:46
